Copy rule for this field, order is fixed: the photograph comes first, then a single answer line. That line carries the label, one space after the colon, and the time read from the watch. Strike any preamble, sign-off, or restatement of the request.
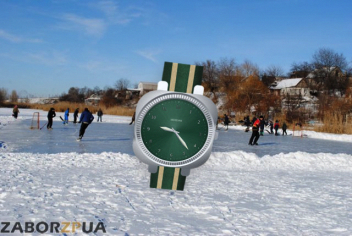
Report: 9:23
